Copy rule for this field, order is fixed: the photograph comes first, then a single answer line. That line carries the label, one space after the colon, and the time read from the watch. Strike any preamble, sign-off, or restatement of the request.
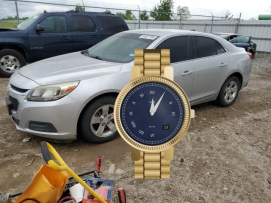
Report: 12:05
